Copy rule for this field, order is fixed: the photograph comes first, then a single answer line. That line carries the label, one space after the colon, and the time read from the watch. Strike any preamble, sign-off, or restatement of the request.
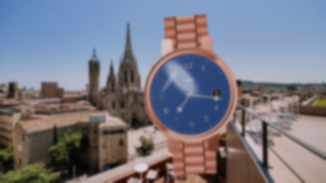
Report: 7:17
